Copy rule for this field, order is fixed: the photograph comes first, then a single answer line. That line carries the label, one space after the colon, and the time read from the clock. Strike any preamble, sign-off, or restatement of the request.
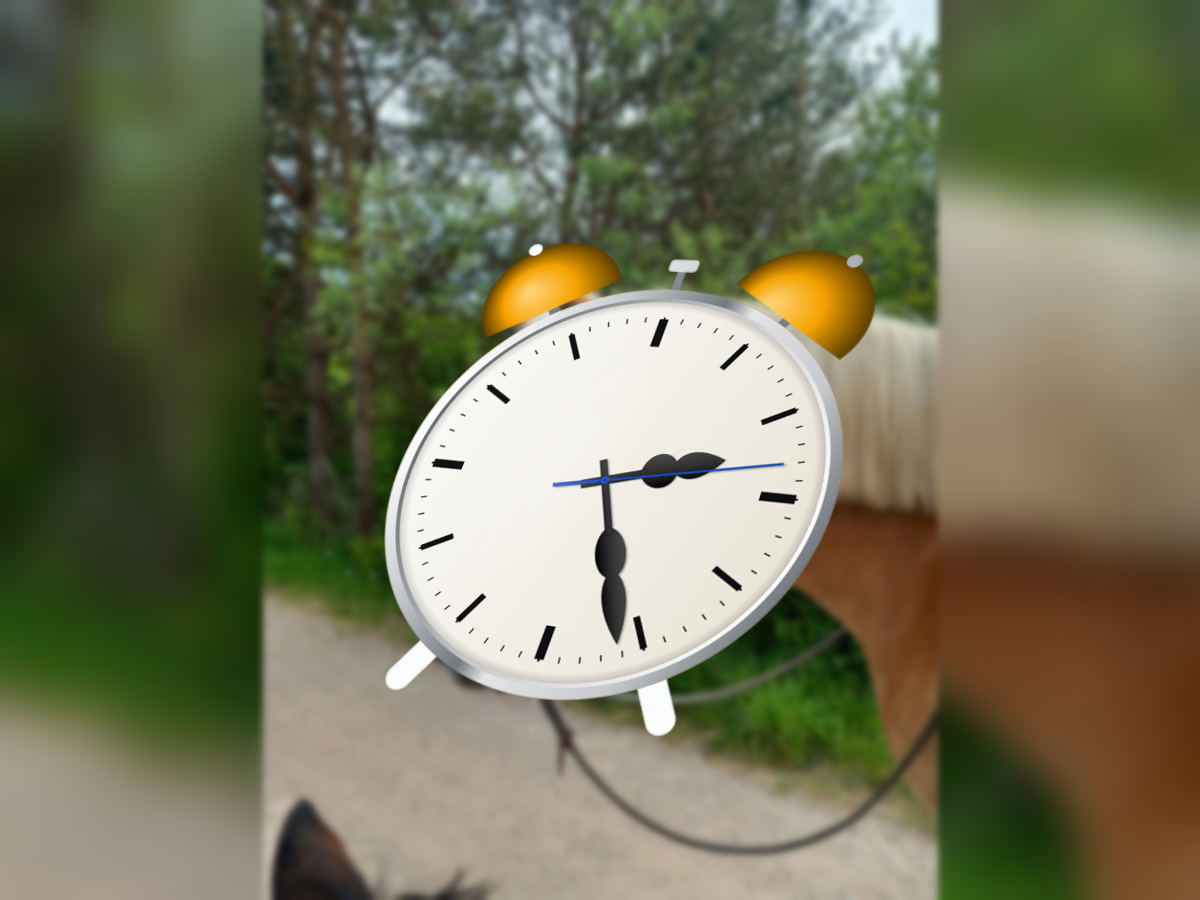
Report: 2:26:13
